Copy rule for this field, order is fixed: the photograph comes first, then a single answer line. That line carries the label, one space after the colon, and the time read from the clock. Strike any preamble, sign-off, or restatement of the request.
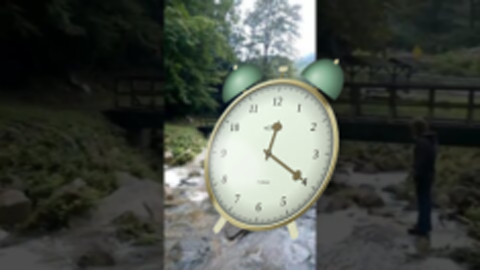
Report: 12:20
